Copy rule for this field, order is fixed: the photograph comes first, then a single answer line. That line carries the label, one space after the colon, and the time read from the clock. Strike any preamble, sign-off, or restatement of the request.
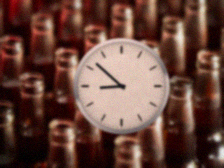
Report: 8:52
